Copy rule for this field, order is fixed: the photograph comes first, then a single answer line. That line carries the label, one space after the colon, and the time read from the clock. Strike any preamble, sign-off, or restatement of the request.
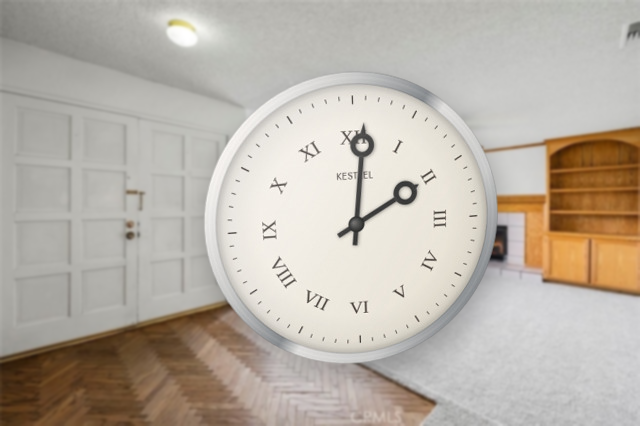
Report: 2:01
